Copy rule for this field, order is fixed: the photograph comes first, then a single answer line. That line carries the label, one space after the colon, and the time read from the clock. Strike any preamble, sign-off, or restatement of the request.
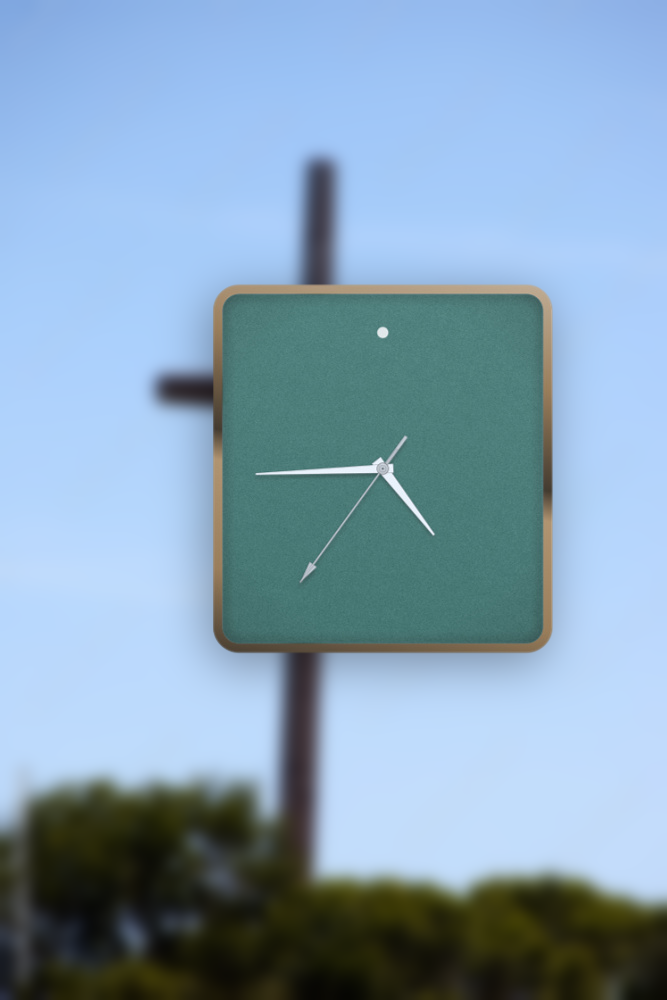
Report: 4:44:36
